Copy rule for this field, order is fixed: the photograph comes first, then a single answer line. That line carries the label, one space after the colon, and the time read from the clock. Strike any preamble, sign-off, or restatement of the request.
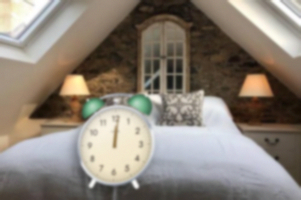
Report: 12:01
